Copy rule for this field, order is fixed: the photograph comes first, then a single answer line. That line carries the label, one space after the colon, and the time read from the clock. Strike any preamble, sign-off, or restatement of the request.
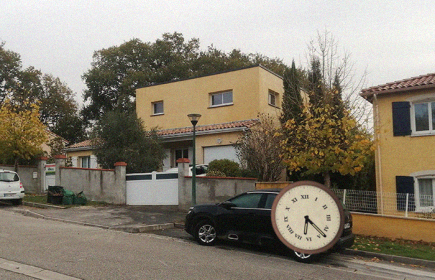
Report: 6:23
